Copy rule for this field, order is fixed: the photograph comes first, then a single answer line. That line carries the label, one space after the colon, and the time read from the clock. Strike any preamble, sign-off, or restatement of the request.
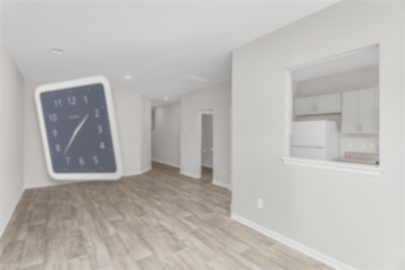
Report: 1:37
